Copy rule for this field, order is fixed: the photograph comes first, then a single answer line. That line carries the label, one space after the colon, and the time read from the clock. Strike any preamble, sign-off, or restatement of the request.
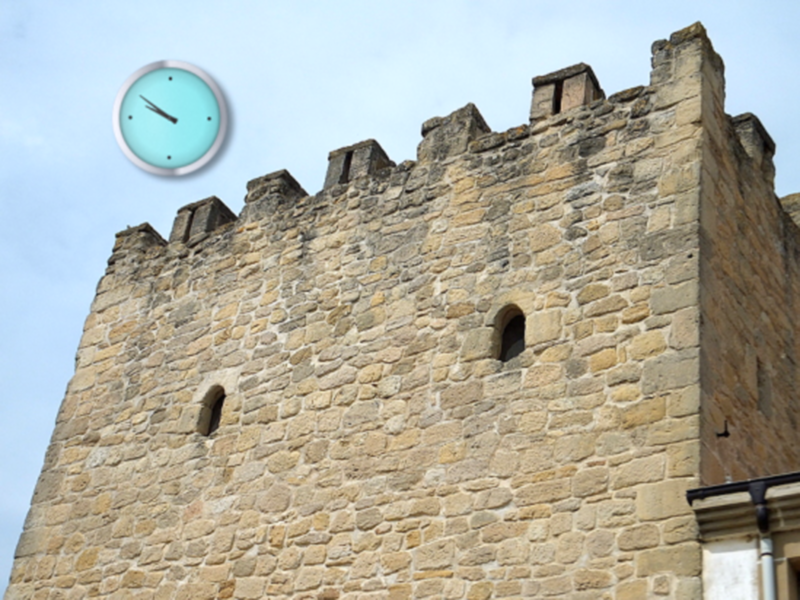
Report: 9:51
